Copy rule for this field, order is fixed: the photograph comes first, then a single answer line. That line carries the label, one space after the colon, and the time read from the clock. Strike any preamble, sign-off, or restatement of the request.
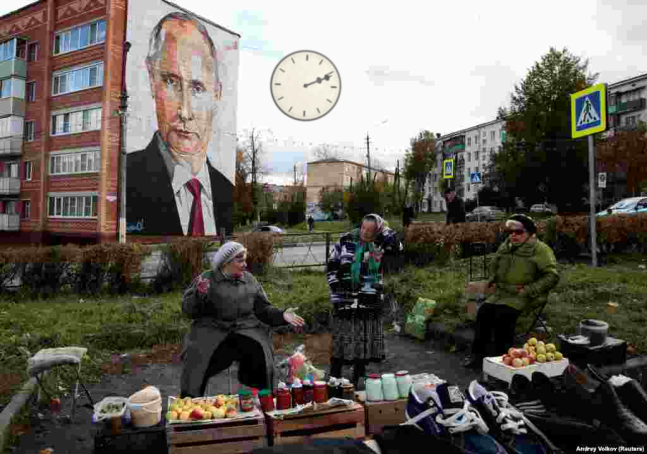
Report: 2:11
